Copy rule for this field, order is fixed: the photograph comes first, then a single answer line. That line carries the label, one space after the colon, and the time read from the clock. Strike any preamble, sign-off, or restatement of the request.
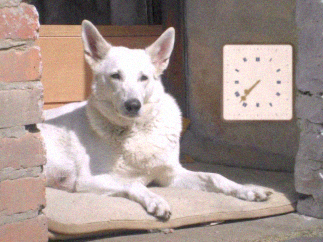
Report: 7:37
